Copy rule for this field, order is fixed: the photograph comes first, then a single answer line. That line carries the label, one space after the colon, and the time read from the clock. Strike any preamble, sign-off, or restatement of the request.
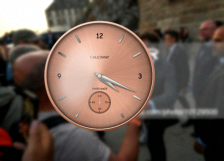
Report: 4:19
